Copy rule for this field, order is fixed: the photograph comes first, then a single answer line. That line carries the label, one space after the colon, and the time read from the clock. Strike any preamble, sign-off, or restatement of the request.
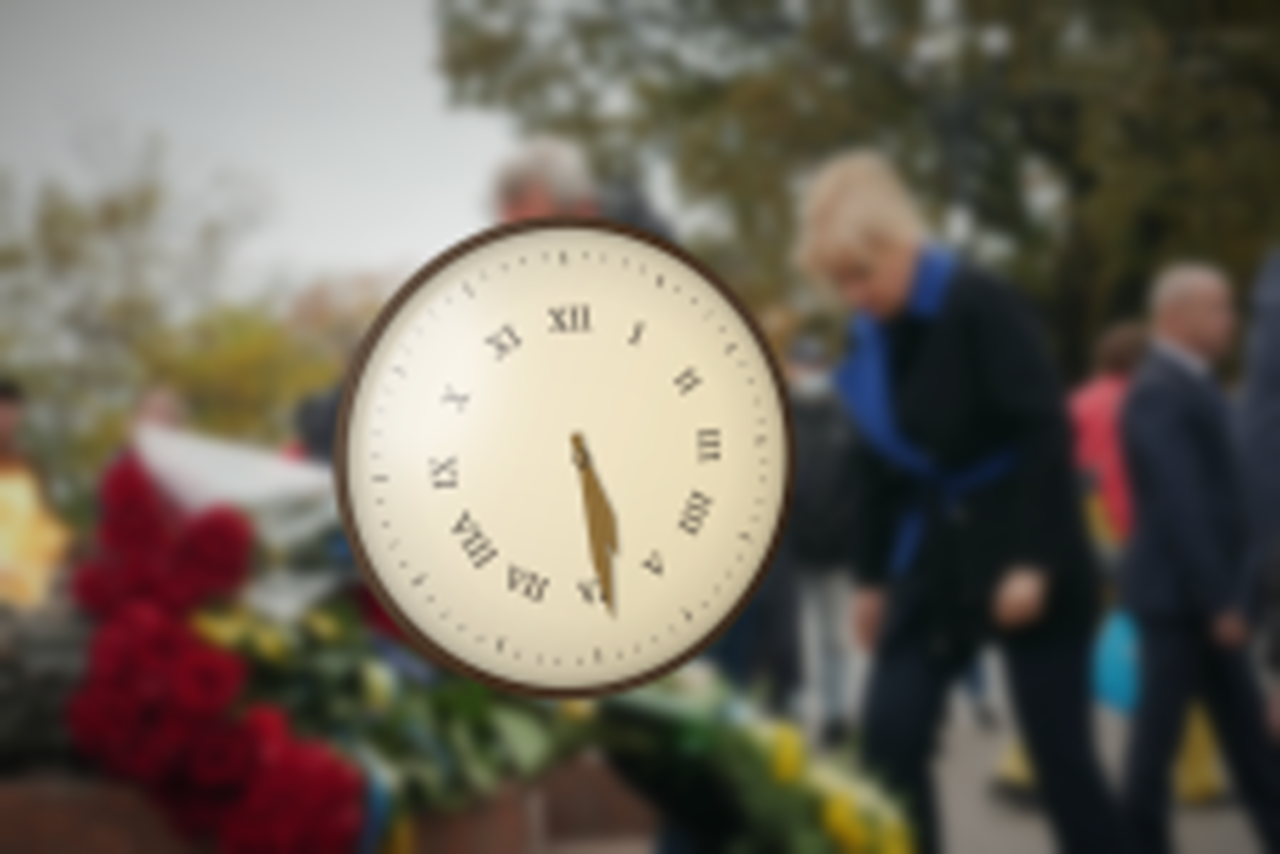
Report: 5:29
